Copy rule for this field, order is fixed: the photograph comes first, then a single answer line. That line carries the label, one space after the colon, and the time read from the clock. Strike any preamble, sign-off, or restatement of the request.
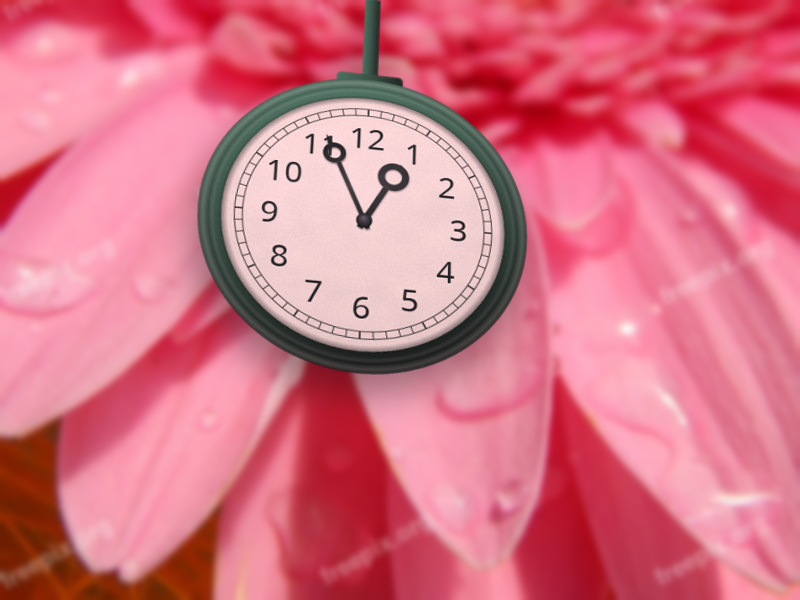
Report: 12:56
